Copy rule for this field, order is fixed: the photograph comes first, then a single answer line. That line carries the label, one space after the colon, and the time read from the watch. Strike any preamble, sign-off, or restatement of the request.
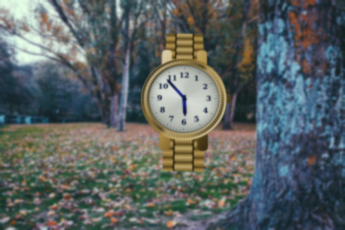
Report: 5:53
